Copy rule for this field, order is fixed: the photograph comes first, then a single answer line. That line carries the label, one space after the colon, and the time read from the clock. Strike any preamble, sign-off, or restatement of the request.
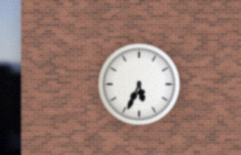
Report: 5:34
